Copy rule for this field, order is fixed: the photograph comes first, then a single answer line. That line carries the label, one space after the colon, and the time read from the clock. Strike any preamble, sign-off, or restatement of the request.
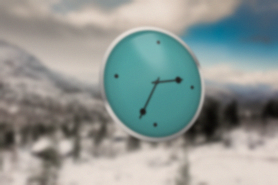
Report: 2:34
